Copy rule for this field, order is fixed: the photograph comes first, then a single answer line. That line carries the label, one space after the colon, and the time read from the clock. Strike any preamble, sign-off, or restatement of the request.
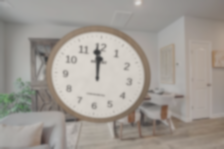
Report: 11:59
